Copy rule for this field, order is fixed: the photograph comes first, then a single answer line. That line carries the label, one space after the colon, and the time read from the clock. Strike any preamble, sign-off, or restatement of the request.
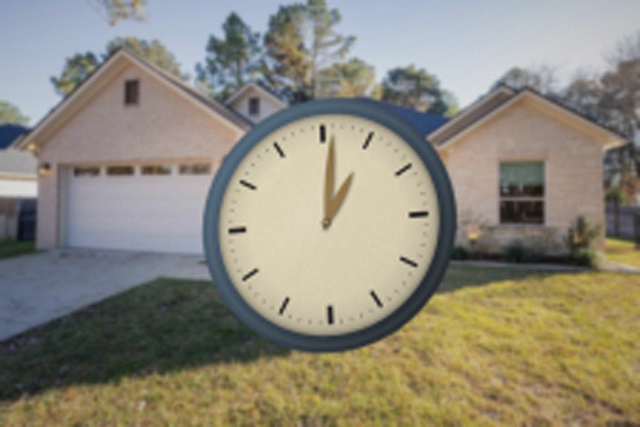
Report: 1:01
